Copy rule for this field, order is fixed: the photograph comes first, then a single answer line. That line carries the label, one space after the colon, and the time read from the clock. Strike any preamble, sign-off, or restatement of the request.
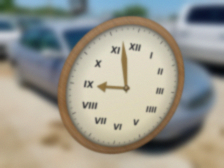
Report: 8:57
